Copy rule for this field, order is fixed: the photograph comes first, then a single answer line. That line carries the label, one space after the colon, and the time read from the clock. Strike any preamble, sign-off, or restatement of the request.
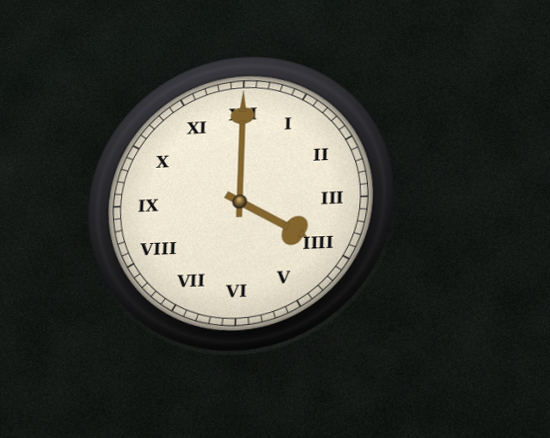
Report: 4:00
